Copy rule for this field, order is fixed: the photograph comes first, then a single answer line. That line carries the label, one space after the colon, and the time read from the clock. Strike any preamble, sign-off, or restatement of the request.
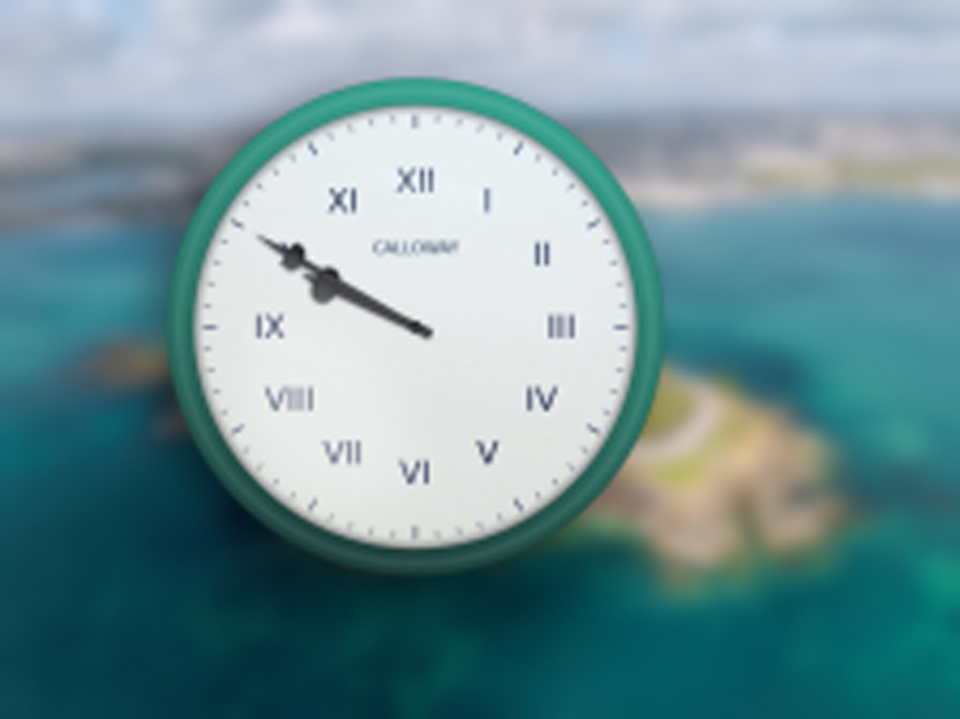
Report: 9:50
